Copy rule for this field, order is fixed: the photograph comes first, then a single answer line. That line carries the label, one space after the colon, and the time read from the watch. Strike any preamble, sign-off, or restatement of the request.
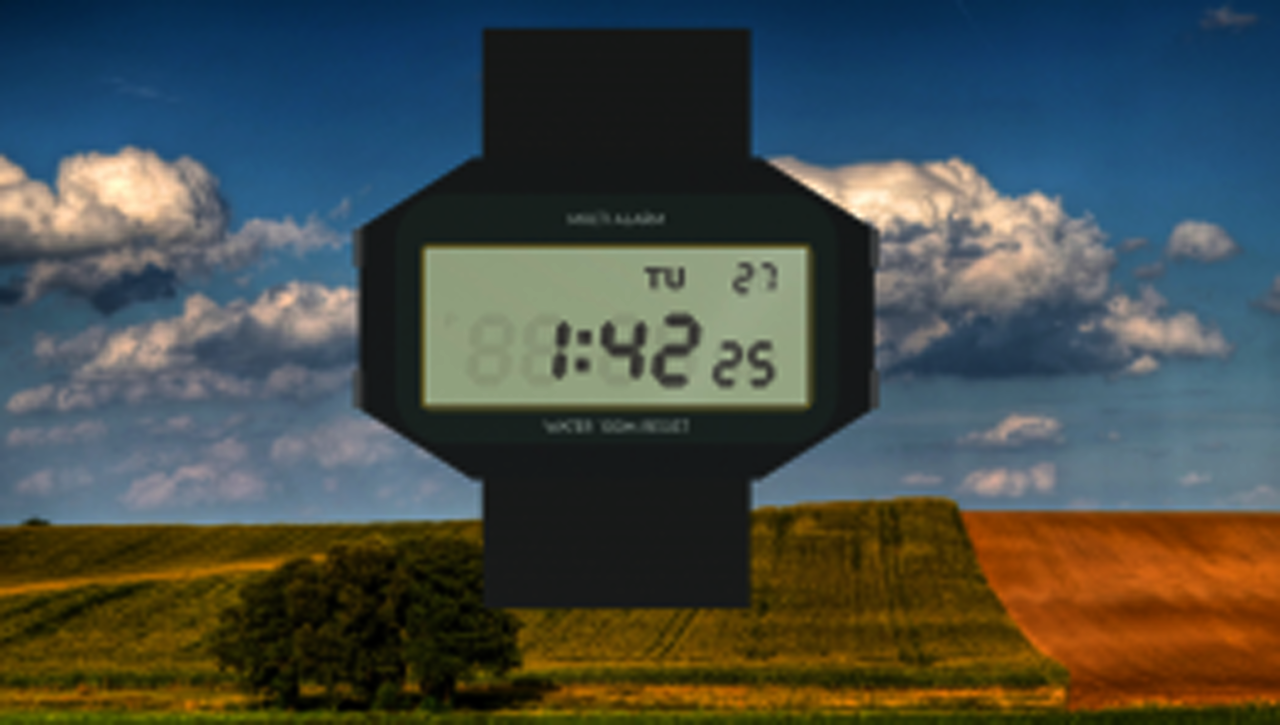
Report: 1:42:25
